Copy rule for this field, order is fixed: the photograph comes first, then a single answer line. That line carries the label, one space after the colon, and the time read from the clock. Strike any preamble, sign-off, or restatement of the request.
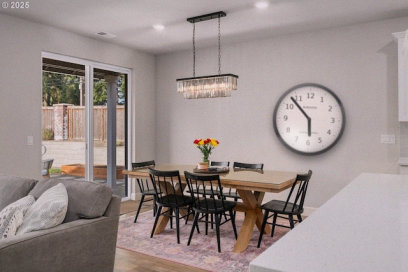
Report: 5:53
